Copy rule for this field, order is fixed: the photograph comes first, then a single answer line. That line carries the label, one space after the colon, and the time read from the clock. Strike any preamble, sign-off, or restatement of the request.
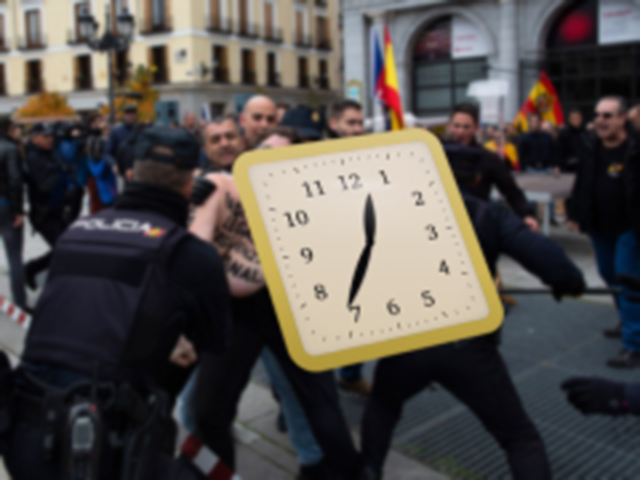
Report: 12:36
